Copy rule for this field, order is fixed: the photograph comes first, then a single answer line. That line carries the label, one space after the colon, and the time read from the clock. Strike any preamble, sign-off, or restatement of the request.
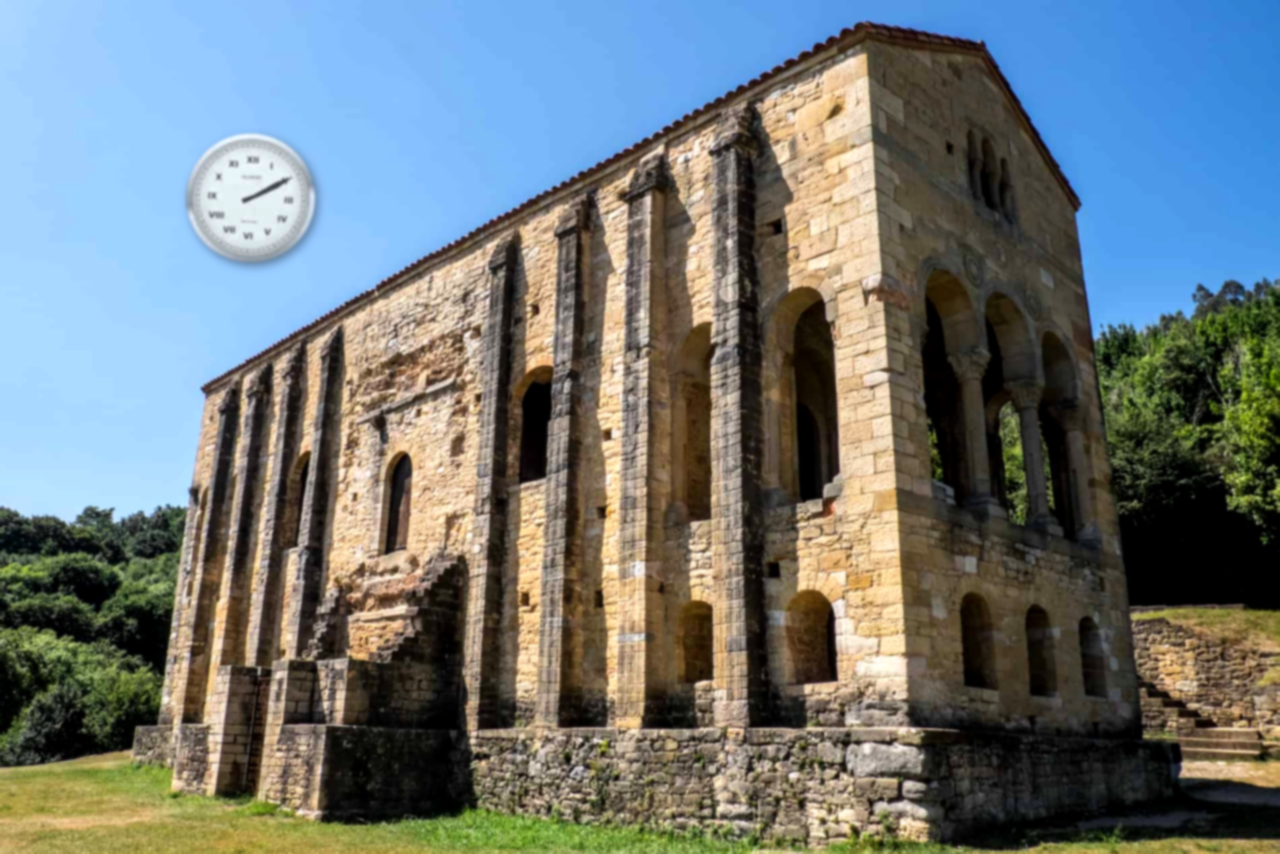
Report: 2:10
